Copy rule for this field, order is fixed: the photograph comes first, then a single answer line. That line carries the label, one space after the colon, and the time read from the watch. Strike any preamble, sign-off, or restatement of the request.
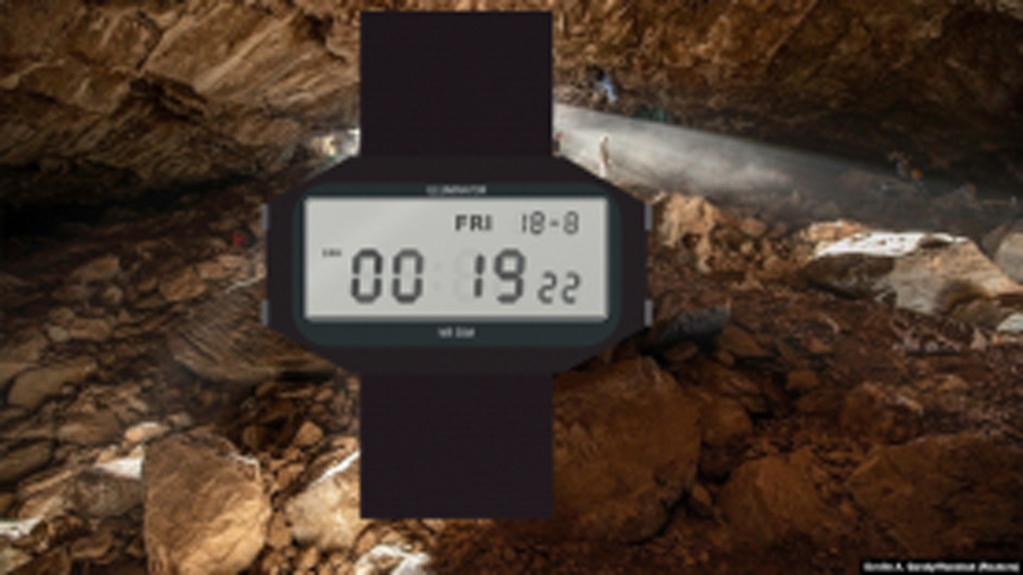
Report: 0:19:22
